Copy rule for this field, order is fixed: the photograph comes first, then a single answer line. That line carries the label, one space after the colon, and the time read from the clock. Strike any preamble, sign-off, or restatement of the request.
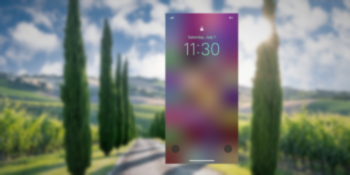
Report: 11:30
